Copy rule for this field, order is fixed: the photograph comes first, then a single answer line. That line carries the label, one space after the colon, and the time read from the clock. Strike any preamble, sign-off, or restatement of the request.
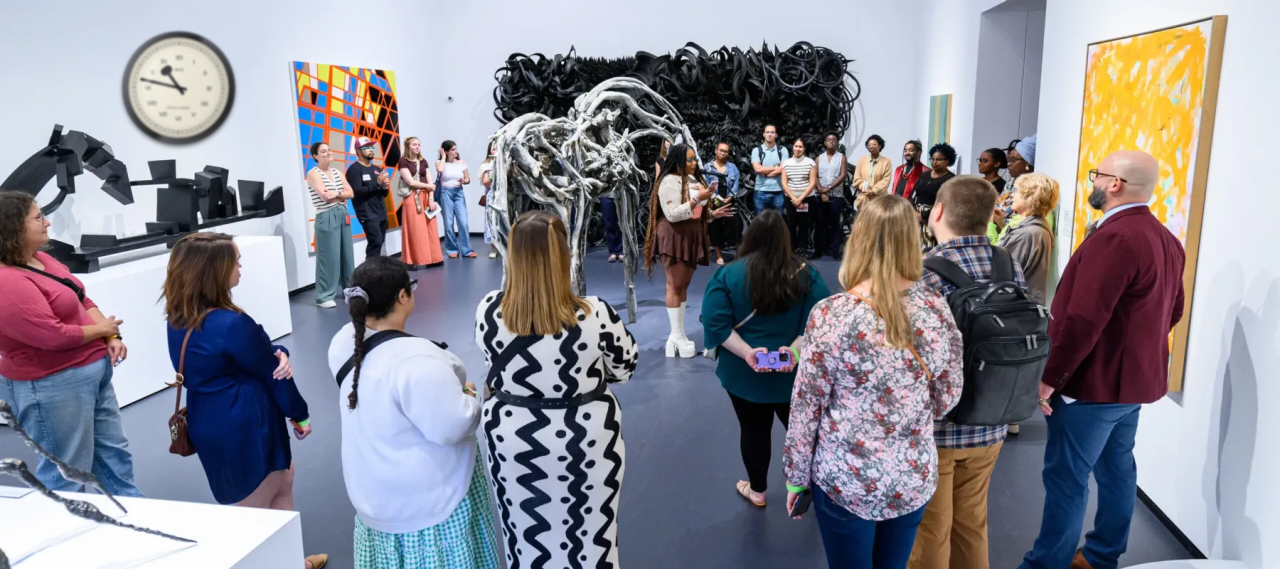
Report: 10:47
